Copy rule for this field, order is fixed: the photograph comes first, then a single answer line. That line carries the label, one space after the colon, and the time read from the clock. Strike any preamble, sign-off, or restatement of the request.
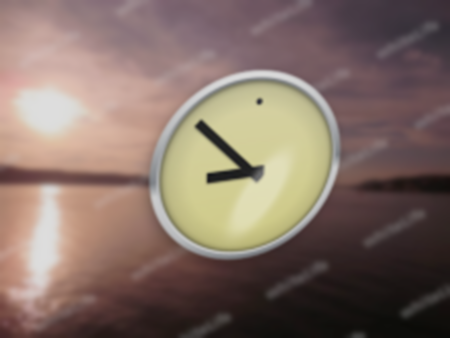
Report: 8:52
